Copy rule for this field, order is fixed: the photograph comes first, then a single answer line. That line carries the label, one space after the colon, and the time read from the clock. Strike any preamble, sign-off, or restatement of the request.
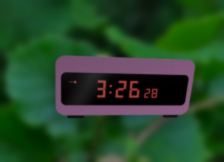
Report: 3:26:28
